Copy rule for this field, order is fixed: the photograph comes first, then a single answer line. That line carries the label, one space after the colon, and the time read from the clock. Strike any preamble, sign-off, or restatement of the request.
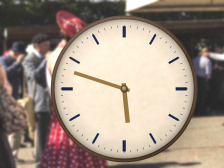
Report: 5:48
